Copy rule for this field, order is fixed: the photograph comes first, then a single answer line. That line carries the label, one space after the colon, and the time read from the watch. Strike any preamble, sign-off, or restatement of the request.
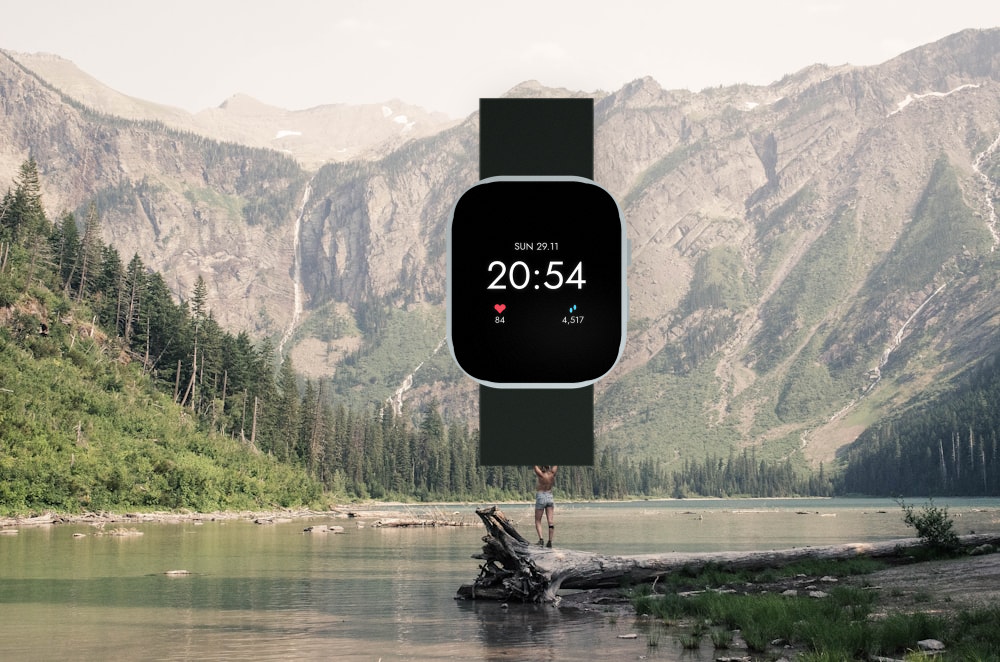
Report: 20:54
